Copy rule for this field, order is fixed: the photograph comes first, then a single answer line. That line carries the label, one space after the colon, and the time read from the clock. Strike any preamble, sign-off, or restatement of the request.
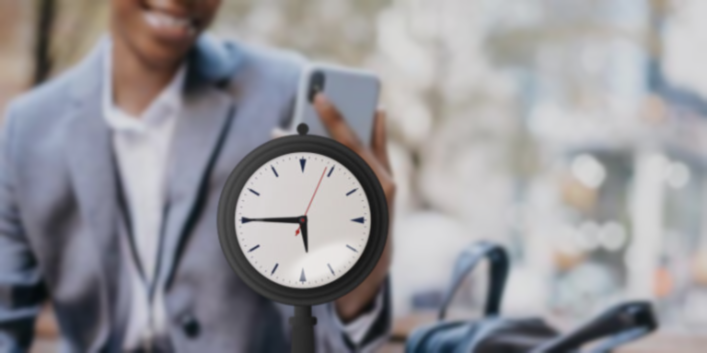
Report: 5:45:04
